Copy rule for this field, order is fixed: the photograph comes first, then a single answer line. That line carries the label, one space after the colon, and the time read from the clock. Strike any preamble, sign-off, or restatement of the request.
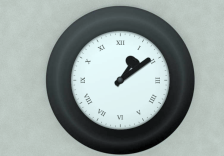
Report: 1:09
